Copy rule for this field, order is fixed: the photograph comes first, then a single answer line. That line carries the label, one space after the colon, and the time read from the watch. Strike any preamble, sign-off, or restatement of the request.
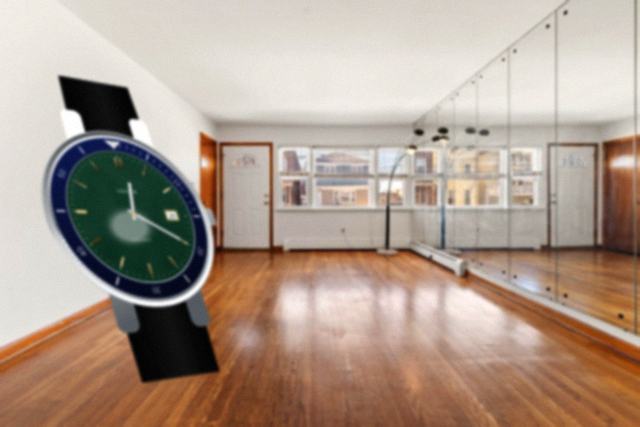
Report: 12:20
